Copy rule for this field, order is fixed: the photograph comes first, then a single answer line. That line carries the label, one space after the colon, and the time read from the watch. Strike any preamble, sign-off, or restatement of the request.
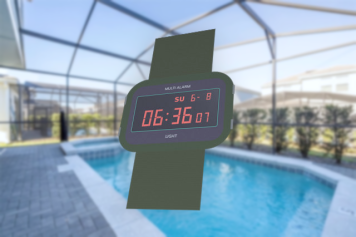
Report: 6:36:07
